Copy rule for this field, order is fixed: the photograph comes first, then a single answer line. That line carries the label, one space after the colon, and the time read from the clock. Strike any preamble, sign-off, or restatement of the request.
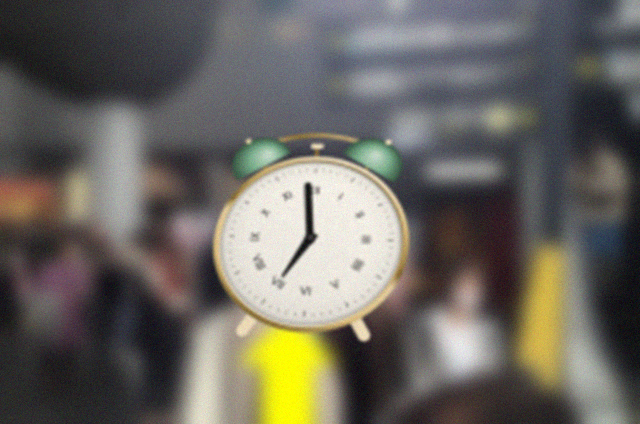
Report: 6:59
